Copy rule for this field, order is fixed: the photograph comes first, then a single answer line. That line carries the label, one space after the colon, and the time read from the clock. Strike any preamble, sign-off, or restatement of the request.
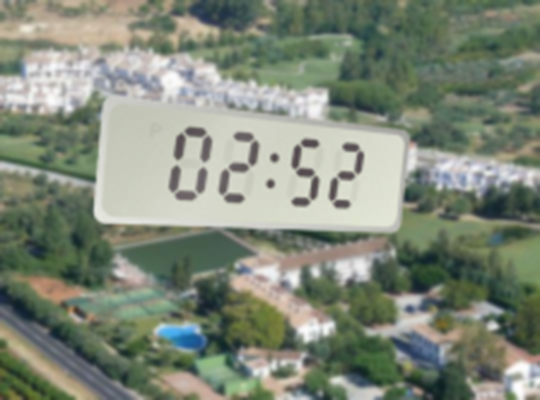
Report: 2:52
